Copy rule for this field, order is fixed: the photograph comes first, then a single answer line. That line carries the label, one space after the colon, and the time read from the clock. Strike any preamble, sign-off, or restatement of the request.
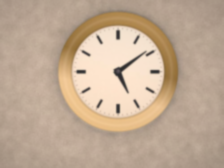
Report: 5:09
